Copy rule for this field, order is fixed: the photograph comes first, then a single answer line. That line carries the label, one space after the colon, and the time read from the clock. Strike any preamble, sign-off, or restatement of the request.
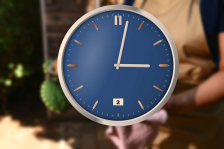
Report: 3:02
